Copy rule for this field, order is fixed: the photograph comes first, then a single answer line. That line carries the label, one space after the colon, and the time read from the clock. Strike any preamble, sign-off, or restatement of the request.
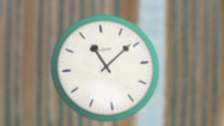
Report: 11:09
